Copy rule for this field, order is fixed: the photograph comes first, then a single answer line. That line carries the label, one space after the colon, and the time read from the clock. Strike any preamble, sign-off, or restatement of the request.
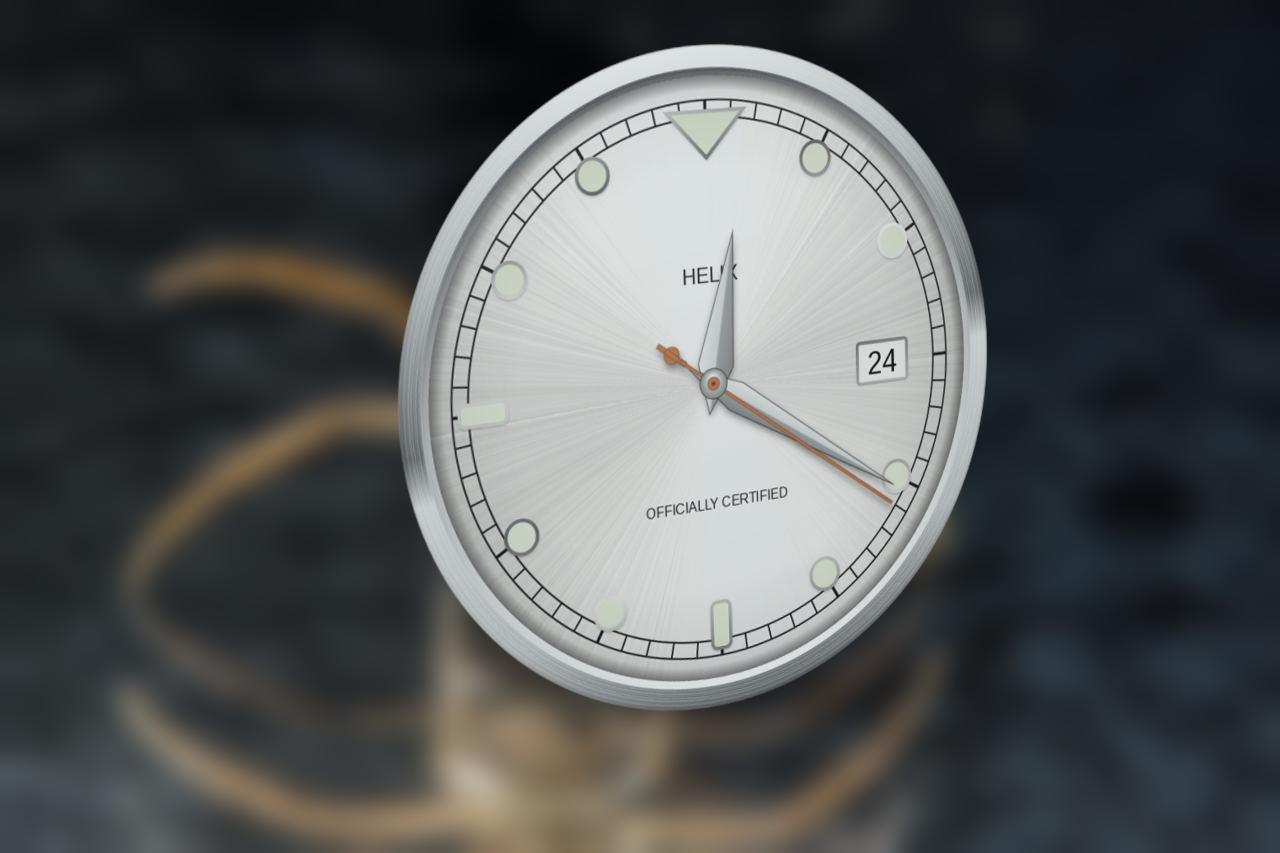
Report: 12:20:21
